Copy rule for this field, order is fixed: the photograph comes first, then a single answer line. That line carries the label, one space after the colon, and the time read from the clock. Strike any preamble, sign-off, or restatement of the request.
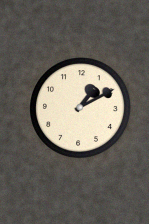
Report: 1:10
